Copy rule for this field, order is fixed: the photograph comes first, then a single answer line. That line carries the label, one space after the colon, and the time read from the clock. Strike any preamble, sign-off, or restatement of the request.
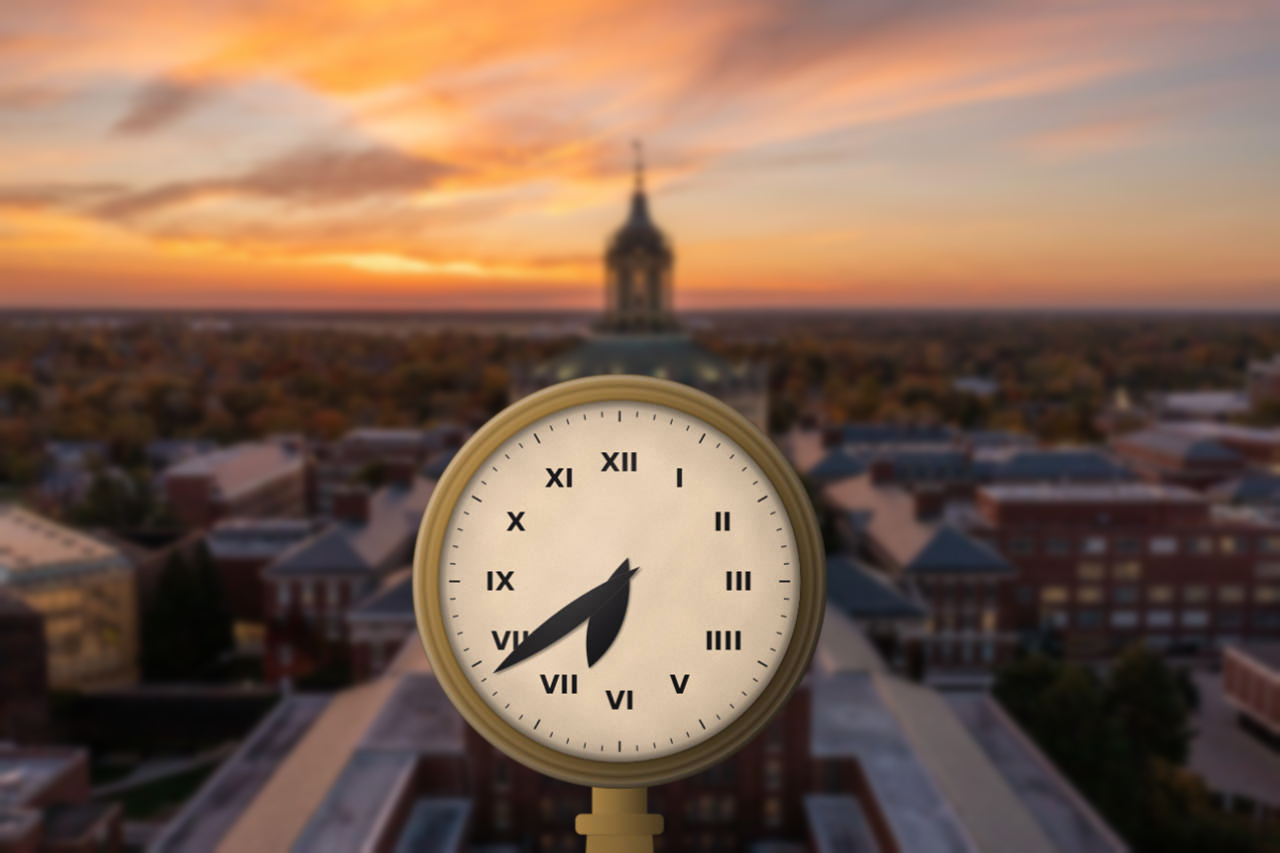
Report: 6:39
